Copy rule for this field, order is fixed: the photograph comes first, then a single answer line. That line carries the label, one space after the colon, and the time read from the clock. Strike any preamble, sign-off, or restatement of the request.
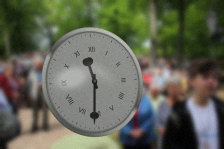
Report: 11:31
